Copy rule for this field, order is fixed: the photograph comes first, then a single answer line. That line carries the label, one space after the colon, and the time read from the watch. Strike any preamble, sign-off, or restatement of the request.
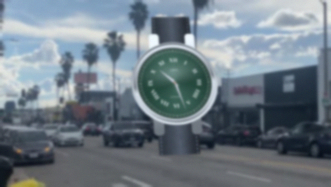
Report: 10:27
